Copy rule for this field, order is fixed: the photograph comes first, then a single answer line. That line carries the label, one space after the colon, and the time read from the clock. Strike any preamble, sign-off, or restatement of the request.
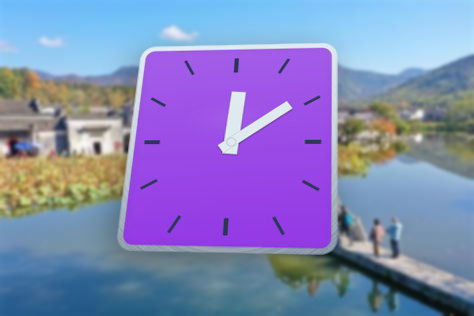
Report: 12:09
